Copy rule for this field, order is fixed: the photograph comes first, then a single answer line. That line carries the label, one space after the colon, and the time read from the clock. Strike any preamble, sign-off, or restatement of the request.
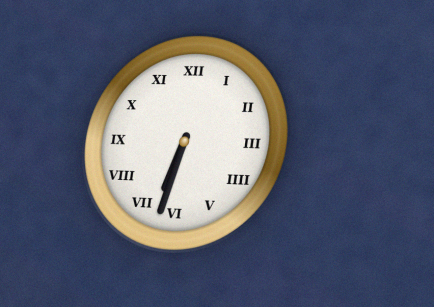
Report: 6:32
